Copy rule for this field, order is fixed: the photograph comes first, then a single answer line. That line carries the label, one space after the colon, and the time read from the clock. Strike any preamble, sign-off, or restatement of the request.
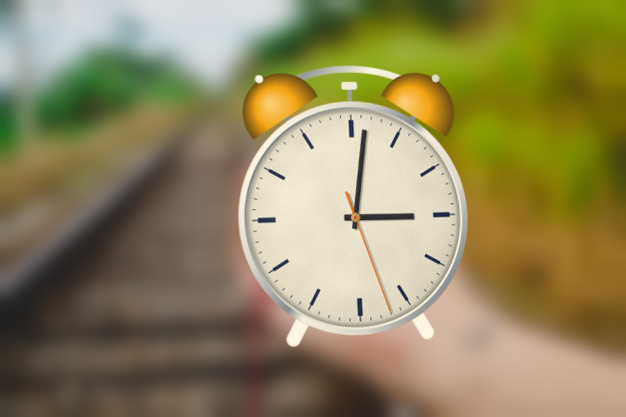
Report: 3:01:27
